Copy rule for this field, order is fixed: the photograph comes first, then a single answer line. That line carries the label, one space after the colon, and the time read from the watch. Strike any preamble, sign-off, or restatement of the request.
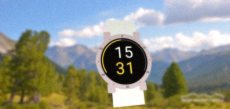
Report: 15:31
